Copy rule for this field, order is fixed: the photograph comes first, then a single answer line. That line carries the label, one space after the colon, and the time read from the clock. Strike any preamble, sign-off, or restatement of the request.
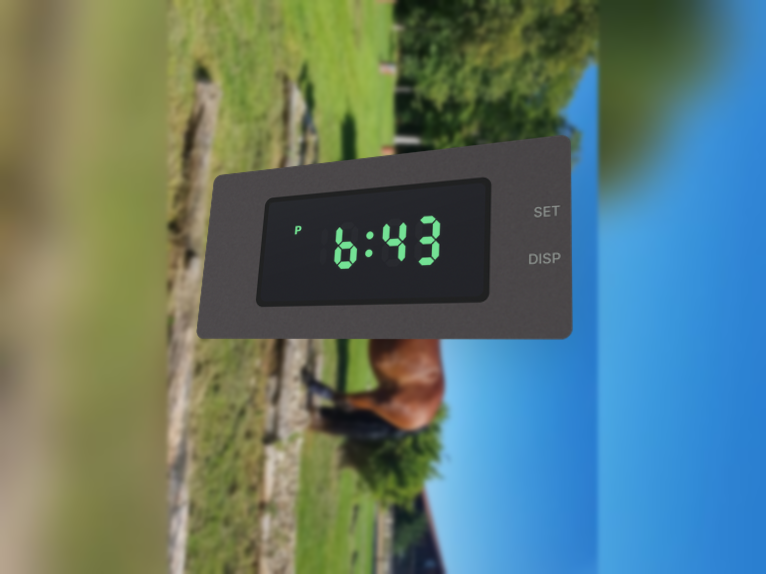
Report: 6:43
